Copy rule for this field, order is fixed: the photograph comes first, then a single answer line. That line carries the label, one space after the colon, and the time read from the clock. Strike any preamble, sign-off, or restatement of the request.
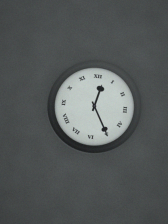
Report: 12:25
